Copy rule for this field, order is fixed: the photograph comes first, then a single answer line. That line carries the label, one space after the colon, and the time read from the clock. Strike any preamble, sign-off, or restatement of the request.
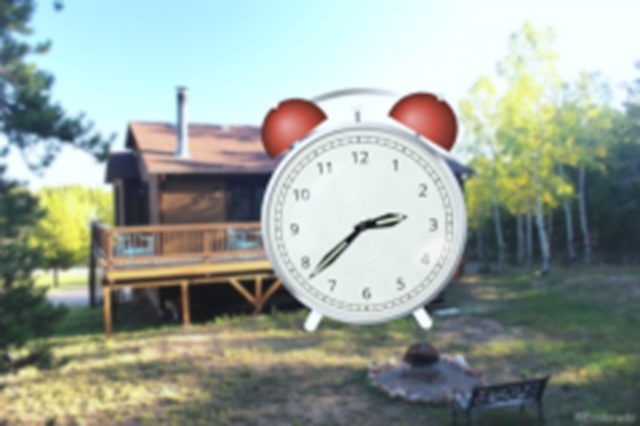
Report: 2:38
